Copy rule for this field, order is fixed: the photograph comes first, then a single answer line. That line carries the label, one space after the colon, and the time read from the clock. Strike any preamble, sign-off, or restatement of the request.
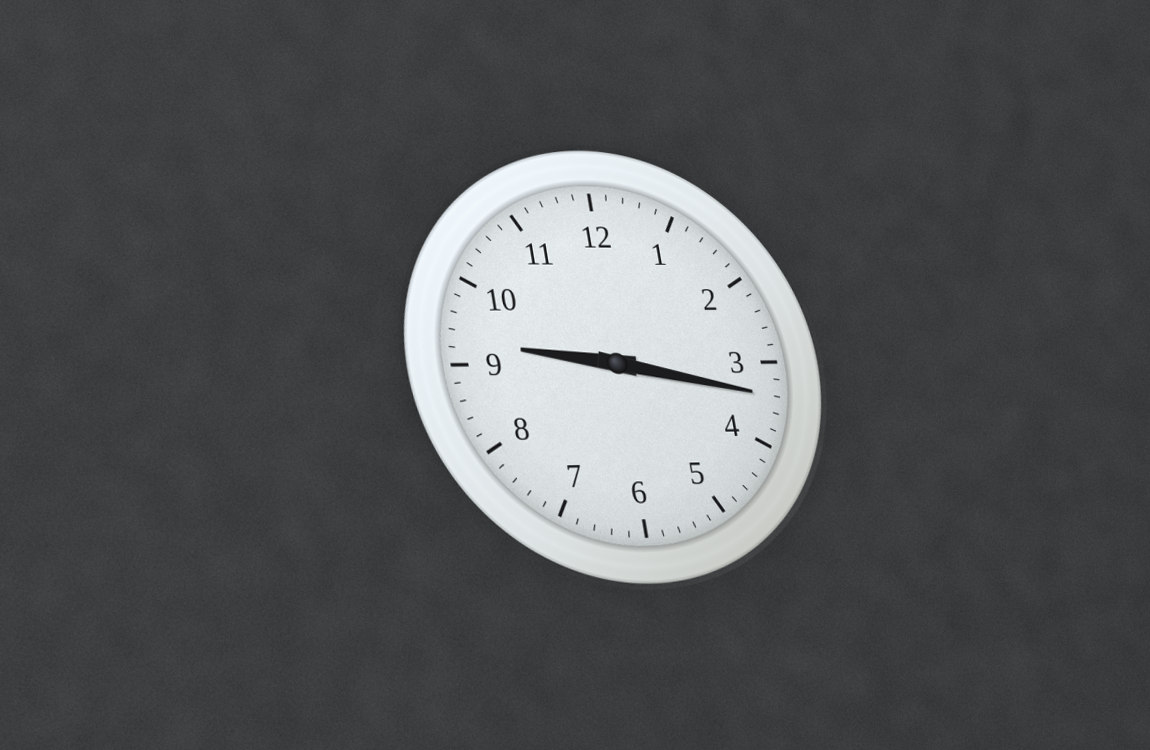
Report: 9:17
